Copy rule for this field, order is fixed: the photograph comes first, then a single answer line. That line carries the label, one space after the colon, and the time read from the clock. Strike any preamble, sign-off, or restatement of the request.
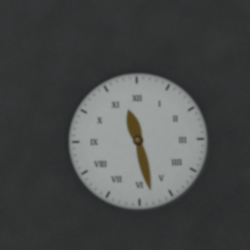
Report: 11:28
